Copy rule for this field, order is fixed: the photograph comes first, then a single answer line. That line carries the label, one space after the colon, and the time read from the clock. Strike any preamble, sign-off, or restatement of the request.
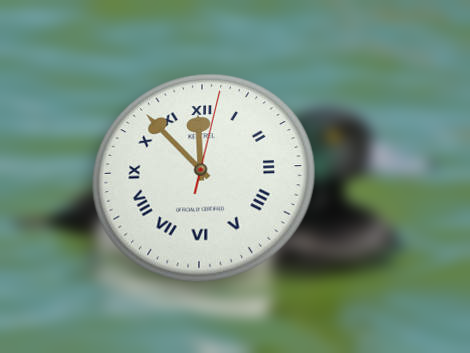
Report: 11:53:02
